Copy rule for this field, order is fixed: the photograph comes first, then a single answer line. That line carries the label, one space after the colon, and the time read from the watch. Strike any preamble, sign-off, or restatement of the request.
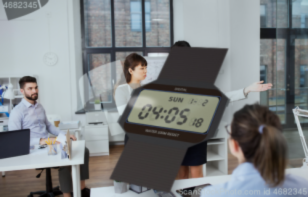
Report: 4:05:18
